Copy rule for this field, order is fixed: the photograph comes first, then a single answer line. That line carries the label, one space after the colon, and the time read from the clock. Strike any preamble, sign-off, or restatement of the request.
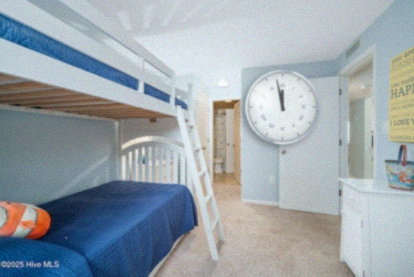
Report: 11:58
